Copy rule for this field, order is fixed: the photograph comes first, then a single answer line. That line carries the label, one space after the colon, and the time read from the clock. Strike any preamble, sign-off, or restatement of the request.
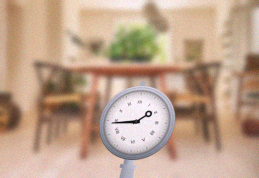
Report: 1:44
